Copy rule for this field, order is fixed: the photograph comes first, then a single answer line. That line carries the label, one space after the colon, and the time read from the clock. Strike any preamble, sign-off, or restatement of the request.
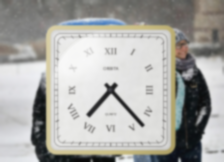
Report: 7:23
